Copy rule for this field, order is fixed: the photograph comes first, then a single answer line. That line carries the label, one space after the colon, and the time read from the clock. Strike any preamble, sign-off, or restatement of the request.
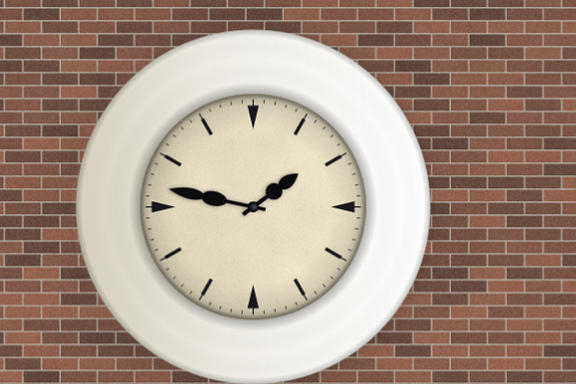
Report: 1:47
